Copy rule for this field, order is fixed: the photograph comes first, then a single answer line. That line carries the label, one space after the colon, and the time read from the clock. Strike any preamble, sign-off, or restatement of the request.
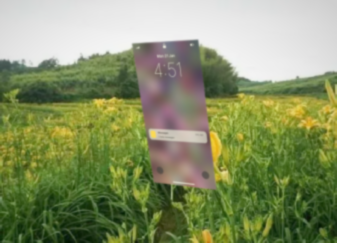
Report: 4:51
